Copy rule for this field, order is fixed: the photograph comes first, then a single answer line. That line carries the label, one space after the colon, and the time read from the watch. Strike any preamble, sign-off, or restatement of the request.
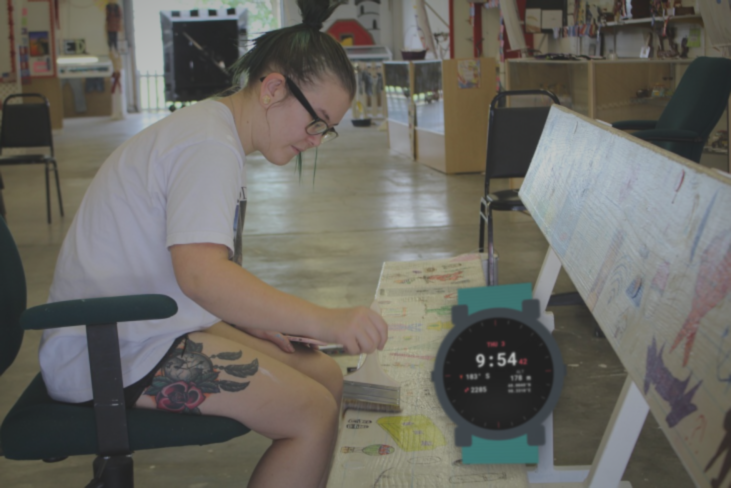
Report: 9:54
